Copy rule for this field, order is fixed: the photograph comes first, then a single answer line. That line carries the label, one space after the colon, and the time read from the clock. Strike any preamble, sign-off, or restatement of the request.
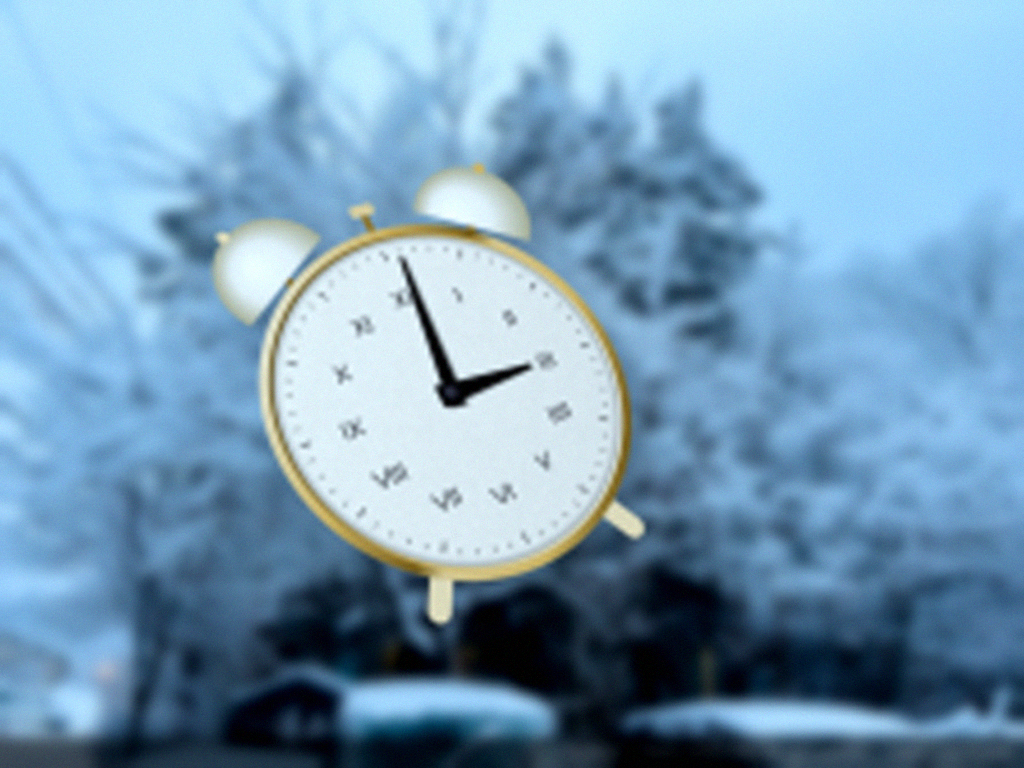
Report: 3:01
